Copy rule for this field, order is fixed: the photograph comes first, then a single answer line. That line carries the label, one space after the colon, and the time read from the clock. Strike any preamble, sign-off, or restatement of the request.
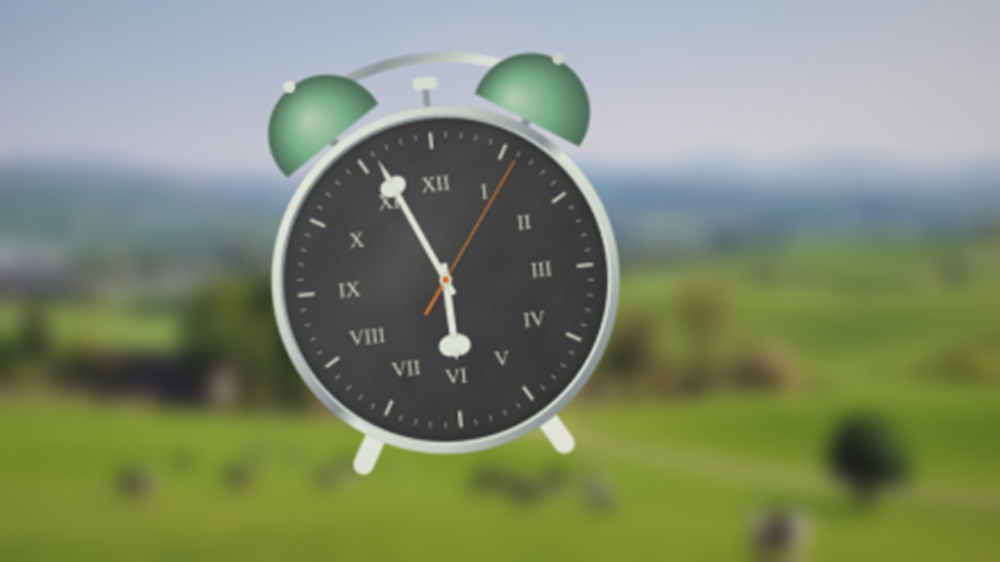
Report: 5:56:06
